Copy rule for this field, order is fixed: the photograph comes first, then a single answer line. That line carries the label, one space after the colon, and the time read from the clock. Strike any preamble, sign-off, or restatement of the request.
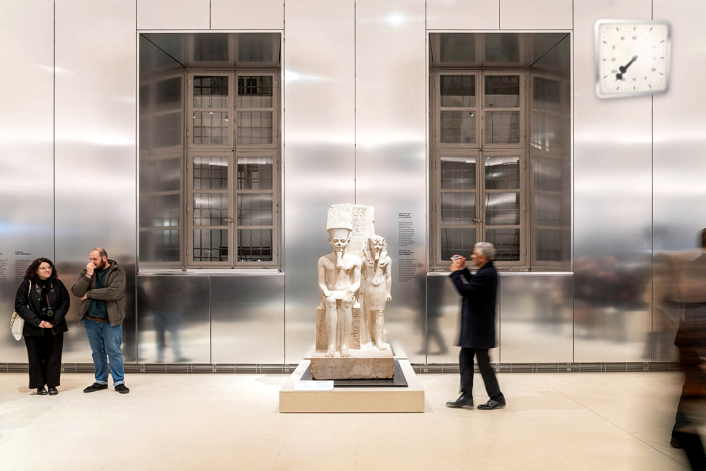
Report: 7:37
